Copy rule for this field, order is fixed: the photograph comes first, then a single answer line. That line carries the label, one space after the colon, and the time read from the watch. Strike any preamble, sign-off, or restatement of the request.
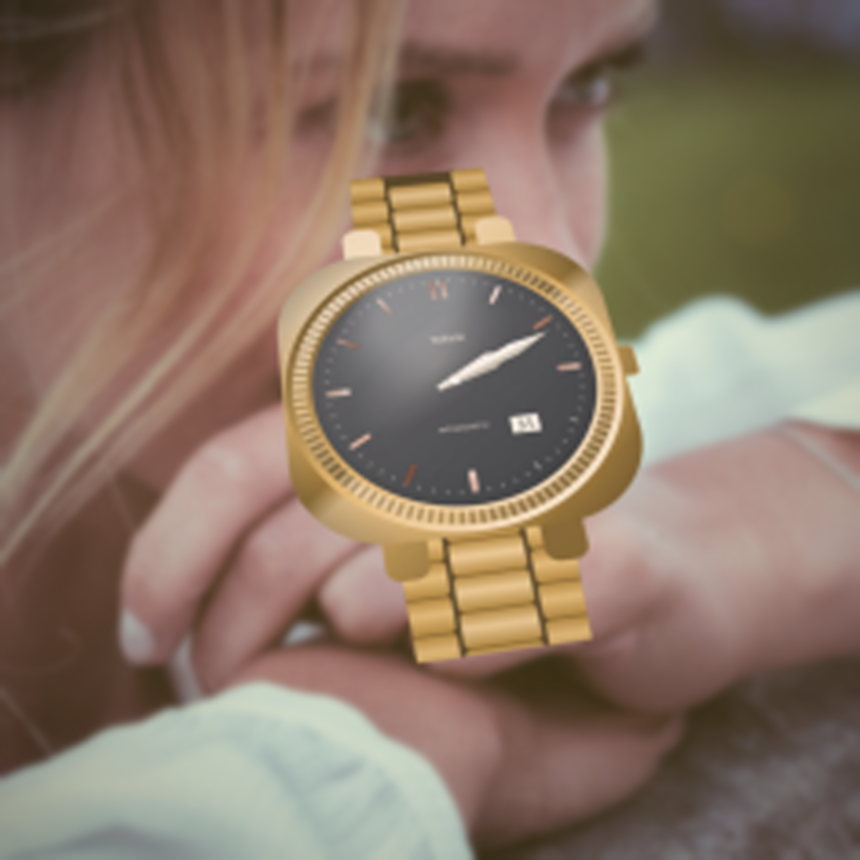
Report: 2:11
